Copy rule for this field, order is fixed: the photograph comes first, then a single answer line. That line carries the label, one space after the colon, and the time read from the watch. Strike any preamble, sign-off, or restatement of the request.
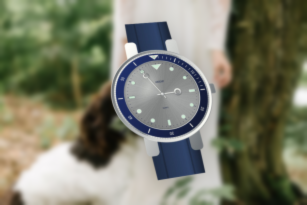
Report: 2:55
